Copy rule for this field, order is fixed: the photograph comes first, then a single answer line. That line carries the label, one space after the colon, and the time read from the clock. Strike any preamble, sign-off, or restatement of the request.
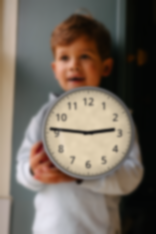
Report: 2:46
